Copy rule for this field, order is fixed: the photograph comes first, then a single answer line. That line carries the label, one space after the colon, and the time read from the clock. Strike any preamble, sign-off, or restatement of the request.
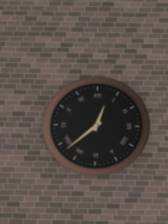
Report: 12:38
